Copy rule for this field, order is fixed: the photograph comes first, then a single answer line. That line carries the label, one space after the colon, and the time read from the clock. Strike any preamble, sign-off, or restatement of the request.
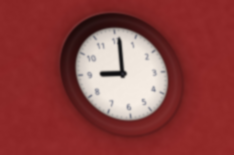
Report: 9:01
